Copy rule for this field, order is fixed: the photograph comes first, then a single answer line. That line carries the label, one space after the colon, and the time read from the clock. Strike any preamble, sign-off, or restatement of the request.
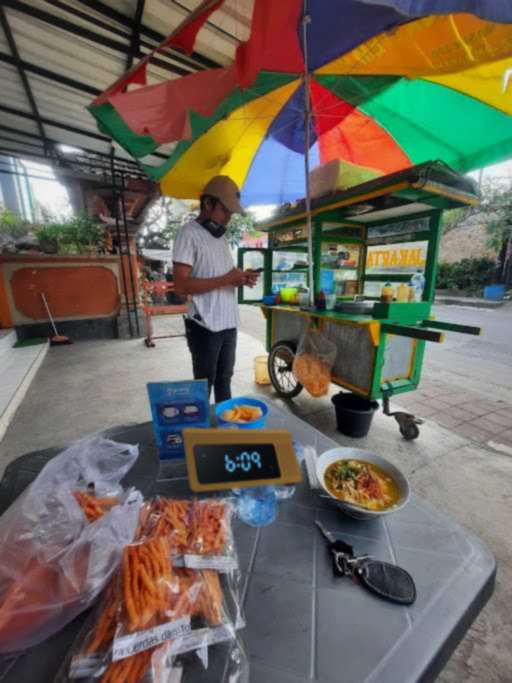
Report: 6:09
